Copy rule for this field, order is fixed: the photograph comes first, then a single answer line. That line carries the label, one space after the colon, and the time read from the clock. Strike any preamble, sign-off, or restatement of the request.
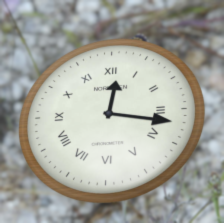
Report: 12:17
